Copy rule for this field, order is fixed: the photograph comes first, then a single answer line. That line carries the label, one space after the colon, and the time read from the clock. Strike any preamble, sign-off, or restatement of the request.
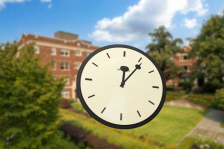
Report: 12:06
